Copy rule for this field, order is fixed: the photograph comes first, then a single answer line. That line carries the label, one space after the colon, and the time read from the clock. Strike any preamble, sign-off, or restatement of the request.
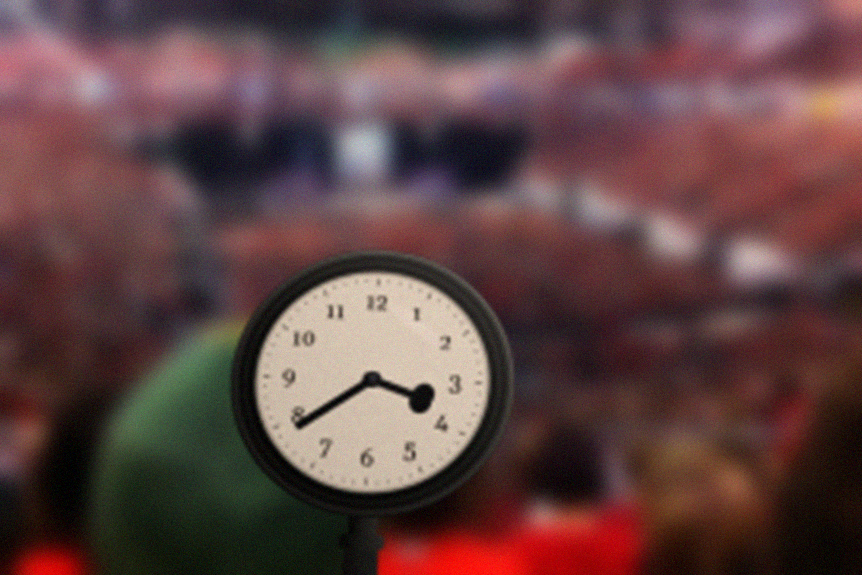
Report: 3:39
